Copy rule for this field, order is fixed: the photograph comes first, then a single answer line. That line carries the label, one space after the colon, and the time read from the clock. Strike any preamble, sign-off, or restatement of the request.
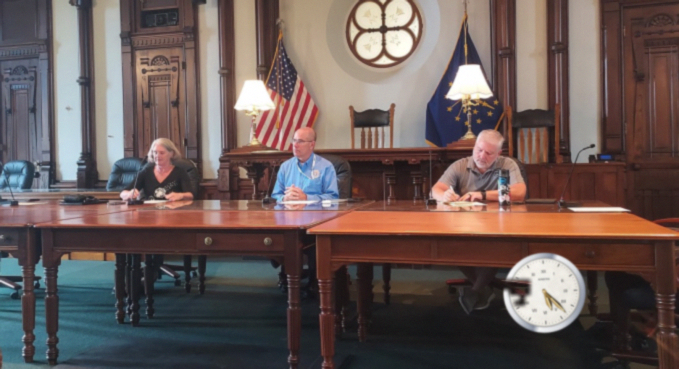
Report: 5:23
